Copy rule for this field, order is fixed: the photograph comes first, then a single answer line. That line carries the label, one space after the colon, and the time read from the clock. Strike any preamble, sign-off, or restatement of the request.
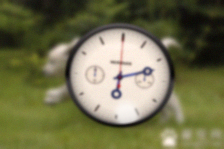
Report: 6:12
